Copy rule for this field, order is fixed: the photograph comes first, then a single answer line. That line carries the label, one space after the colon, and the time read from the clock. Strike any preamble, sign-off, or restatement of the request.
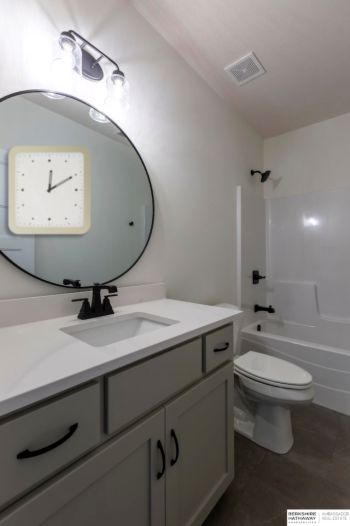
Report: 12:10
